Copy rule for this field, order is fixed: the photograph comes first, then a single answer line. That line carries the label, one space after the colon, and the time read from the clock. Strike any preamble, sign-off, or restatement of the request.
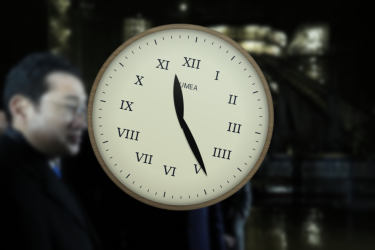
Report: 11:24
